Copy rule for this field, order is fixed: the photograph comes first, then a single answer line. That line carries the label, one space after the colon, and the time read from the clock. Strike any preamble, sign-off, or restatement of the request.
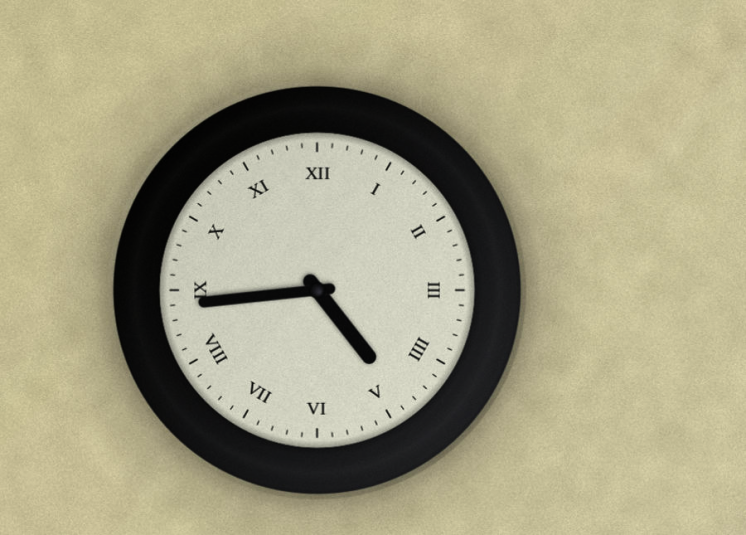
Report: 4:44
